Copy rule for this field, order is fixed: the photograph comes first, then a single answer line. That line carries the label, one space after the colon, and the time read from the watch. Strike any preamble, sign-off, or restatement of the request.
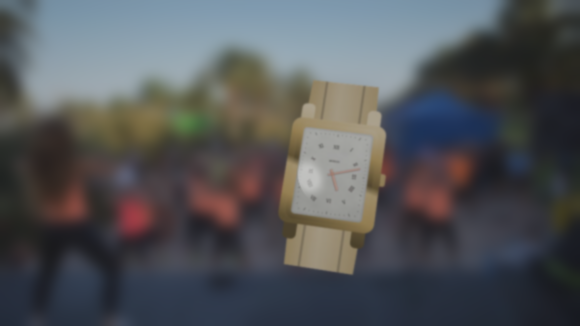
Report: 5:12
